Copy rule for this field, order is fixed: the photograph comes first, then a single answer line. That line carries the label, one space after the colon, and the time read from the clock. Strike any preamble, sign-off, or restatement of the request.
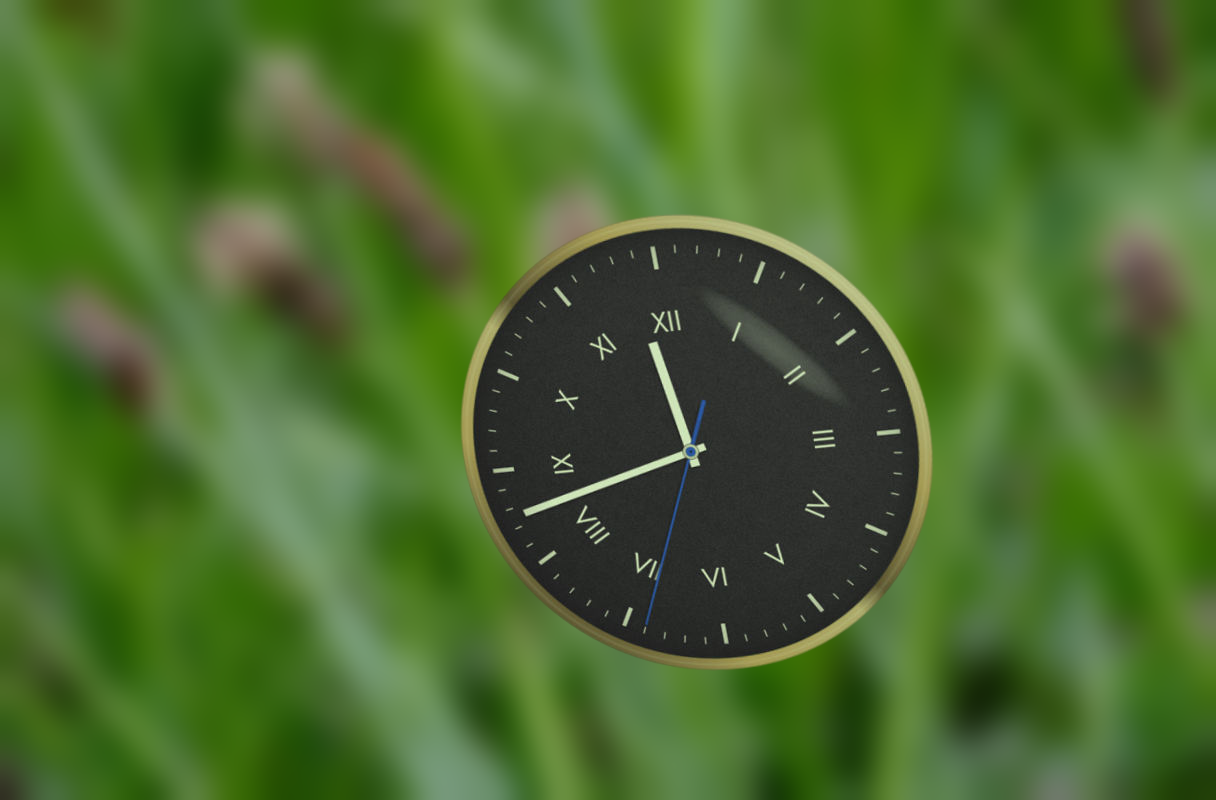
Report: 11:42:34
